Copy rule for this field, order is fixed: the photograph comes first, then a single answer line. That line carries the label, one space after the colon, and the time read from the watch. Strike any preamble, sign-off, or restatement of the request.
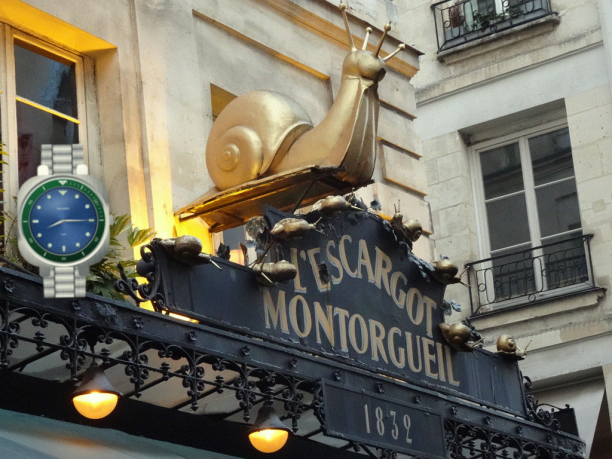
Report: 8:15
